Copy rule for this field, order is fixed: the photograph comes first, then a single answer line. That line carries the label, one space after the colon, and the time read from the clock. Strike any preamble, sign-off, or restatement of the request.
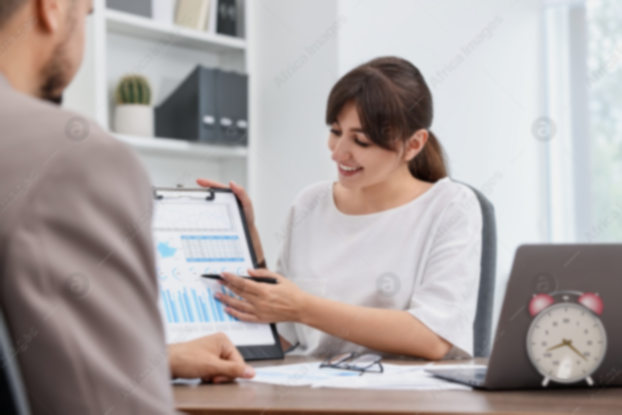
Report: 8:22
